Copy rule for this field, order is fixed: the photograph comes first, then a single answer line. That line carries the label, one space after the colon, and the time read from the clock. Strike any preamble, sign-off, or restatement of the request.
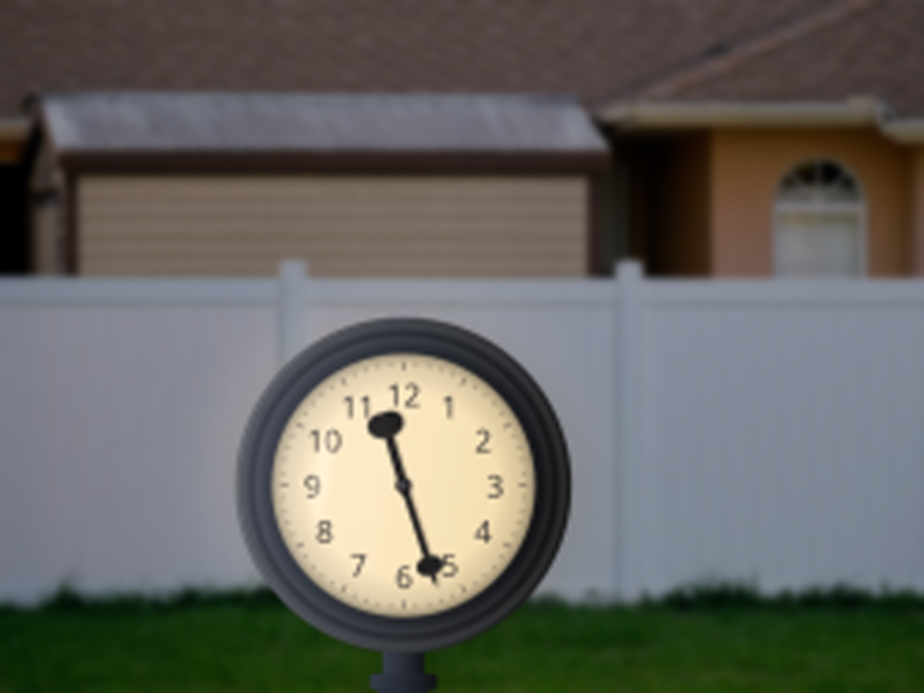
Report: 11:27
